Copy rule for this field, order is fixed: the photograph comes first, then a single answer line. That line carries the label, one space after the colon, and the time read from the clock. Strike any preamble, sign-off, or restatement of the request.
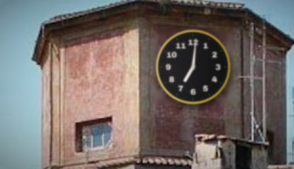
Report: 7:01
